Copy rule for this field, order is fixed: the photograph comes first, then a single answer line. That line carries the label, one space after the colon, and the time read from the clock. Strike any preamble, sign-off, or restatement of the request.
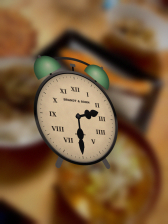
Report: 2:30
